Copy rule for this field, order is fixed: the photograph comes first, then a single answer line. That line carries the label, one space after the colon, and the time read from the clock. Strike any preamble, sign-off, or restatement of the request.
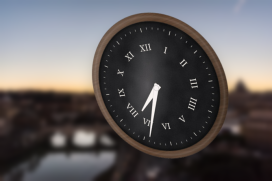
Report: 7:34
